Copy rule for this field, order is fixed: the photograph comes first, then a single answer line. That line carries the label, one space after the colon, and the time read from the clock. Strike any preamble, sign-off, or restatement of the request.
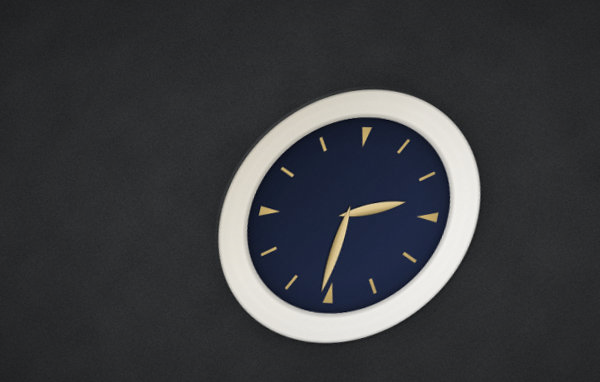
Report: 2:31
